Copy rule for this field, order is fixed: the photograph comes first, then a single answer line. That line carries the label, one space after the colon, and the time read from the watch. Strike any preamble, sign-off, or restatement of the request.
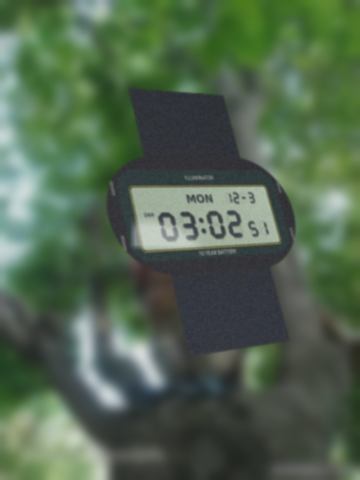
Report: 3:02:51
